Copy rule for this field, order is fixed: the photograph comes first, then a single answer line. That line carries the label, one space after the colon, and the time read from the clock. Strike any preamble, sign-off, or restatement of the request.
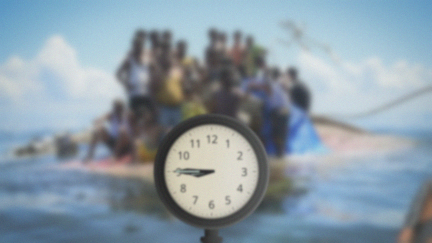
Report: 8:45
